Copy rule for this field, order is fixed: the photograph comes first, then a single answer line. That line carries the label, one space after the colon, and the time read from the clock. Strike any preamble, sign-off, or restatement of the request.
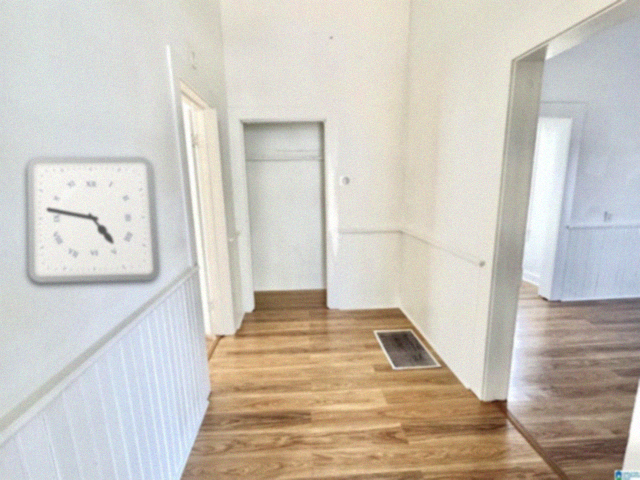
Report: 4:47
